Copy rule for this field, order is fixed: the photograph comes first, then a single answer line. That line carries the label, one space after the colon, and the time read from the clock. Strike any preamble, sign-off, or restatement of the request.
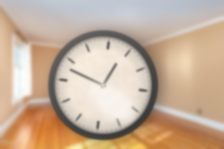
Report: 12:48
